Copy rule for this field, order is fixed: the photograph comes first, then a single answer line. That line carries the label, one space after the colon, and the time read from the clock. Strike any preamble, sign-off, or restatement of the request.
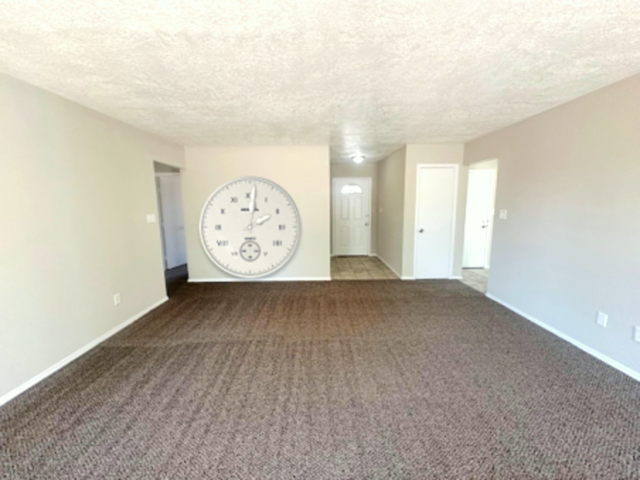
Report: 2:01
